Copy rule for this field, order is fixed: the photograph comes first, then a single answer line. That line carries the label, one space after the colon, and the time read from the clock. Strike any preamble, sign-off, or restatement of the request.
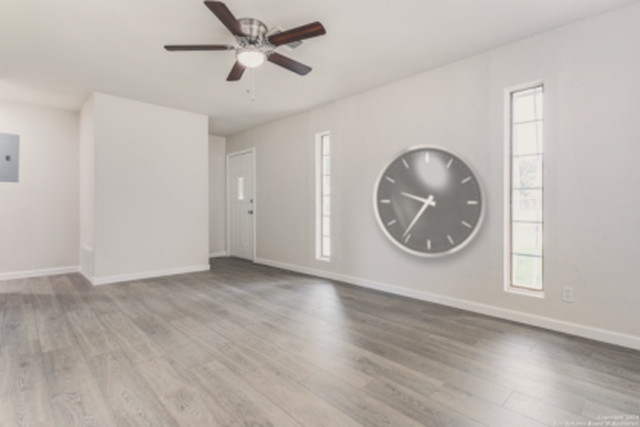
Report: 9:36
